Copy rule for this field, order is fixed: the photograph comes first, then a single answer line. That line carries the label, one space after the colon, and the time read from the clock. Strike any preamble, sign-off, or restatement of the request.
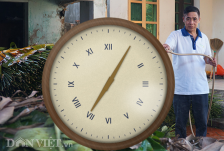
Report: 7:05
